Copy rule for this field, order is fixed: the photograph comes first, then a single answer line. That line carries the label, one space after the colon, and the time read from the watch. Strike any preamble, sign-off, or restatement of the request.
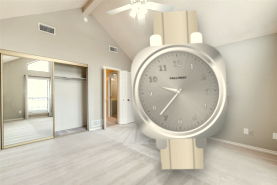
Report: 9:37
